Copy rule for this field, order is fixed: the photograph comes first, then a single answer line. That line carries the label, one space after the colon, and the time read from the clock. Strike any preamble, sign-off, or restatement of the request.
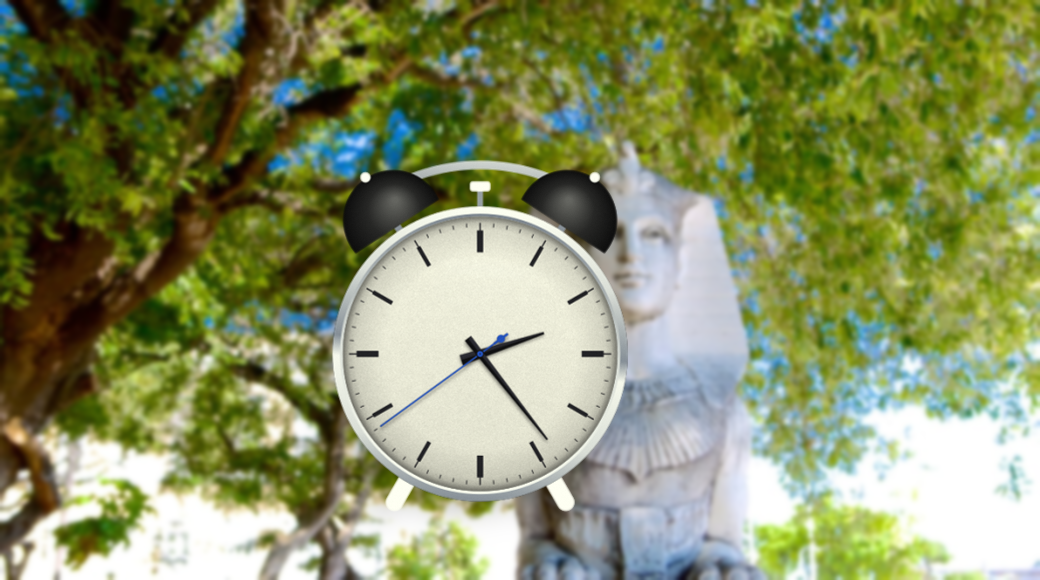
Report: 2:23:39
